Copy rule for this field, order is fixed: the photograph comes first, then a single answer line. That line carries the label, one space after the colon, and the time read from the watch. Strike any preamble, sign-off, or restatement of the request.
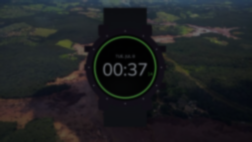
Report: 0:37
